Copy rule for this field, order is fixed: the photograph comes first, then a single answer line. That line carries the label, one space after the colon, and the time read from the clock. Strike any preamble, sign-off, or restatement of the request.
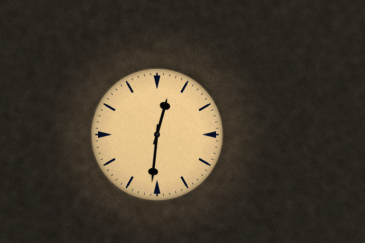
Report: 12:31
